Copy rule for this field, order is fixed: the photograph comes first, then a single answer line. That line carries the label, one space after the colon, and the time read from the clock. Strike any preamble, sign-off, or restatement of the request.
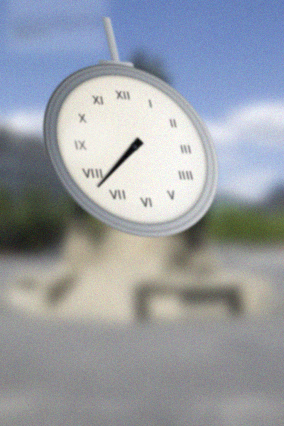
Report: 7:38
